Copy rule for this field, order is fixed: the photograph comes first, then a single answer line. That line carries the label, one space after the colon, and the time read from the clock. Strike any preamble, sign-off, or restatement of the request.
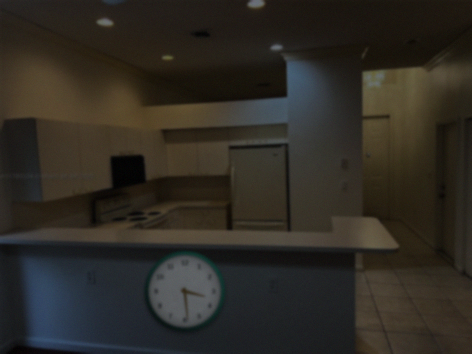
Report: 3:29
